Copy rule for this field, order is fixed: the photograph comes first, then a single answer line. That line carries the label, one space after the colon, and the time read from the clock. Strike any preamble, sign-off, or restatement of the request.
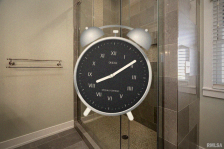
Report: 8:09
